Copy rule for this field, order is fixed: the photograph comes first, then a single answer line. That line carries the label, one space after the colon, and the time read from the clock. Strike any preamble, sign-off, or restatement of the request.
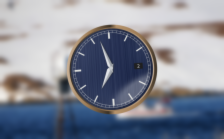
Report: 6:57
